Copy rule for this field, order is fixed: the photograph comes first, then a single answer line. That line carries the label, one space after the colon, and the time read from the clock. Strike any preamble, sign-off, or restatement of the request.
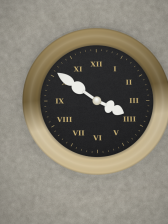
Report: 3:51
